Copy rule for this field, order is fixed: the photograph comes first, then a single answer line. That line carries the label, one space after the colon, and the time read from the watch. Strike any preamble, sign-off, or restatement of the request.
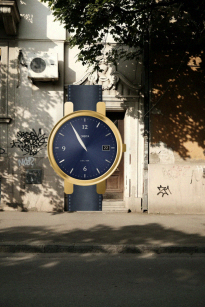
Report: 10:55
